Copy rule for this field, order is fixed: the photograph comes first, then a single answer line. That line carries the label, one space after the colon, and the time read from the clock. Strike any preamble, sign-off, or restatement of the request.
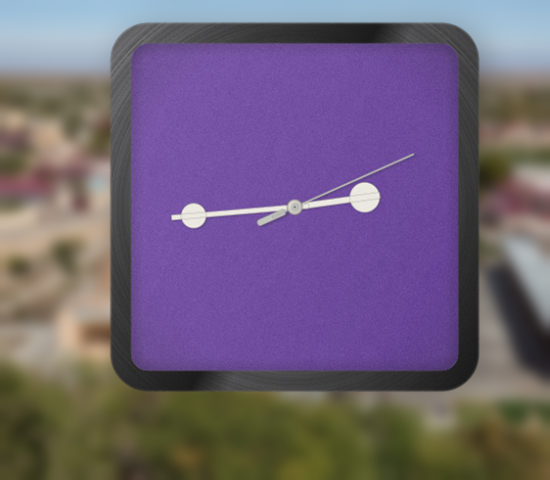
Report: 2:44:11
